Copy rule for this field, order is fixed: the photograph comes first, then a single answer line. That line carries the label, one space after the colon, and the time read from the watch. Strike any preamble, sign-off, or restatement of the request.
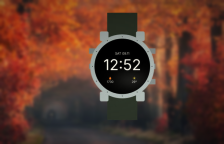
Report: 12:52
